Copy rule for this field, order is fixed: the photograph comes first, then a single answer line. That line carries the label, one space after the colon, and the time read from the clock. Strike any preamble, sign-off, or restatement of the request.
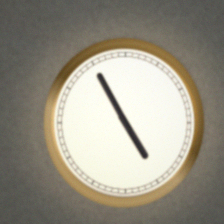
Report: 4:55
